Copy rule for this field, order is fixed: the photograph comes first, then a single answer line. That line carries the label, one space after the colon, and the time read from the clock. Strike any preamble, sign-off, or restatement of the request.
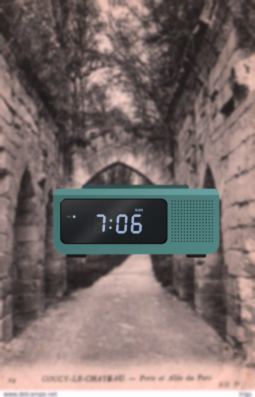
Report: 7:06
